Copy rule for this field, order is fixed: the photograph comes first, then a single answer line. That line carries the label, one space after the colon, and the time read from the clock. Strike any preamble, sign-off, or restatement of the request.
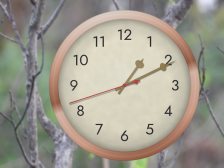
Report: 1:10:42
